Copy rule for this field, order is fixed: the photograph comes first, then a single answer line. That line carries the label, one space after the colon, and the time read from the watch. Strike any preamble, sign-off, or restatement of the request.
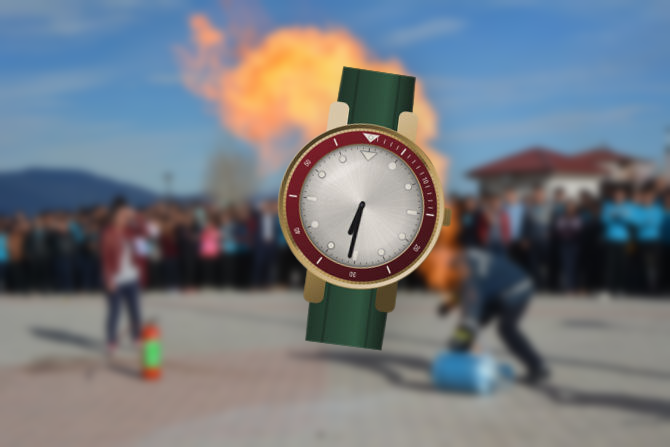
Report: 6:31
